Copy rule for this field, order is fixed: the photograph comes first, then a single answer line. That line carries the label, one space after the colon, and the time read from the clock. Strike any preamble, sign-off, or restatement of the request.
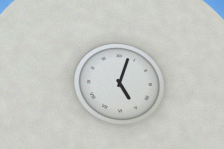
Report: 5:03
